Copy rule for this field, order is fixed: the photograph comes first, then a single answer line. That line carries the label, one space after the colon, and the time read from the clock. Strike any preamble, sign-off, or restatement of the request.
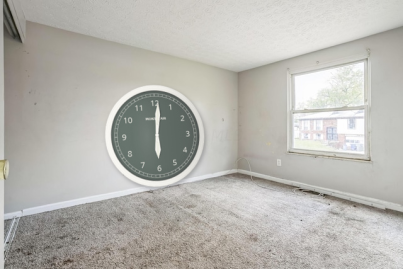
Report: 6:01
